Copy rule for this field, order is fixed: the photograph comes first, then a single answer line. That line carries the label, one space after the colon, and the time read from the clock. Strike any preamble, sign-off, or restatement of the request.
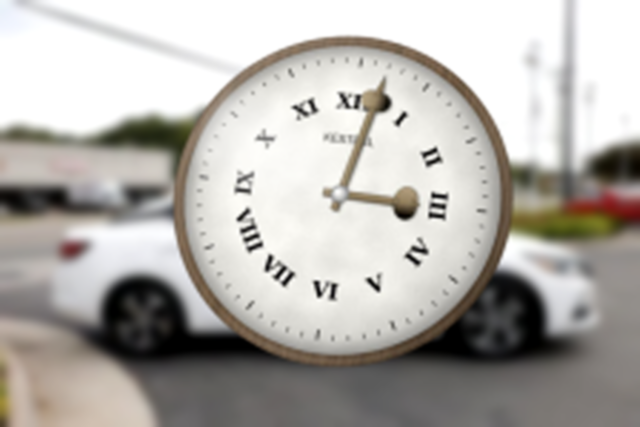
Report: 3:02
